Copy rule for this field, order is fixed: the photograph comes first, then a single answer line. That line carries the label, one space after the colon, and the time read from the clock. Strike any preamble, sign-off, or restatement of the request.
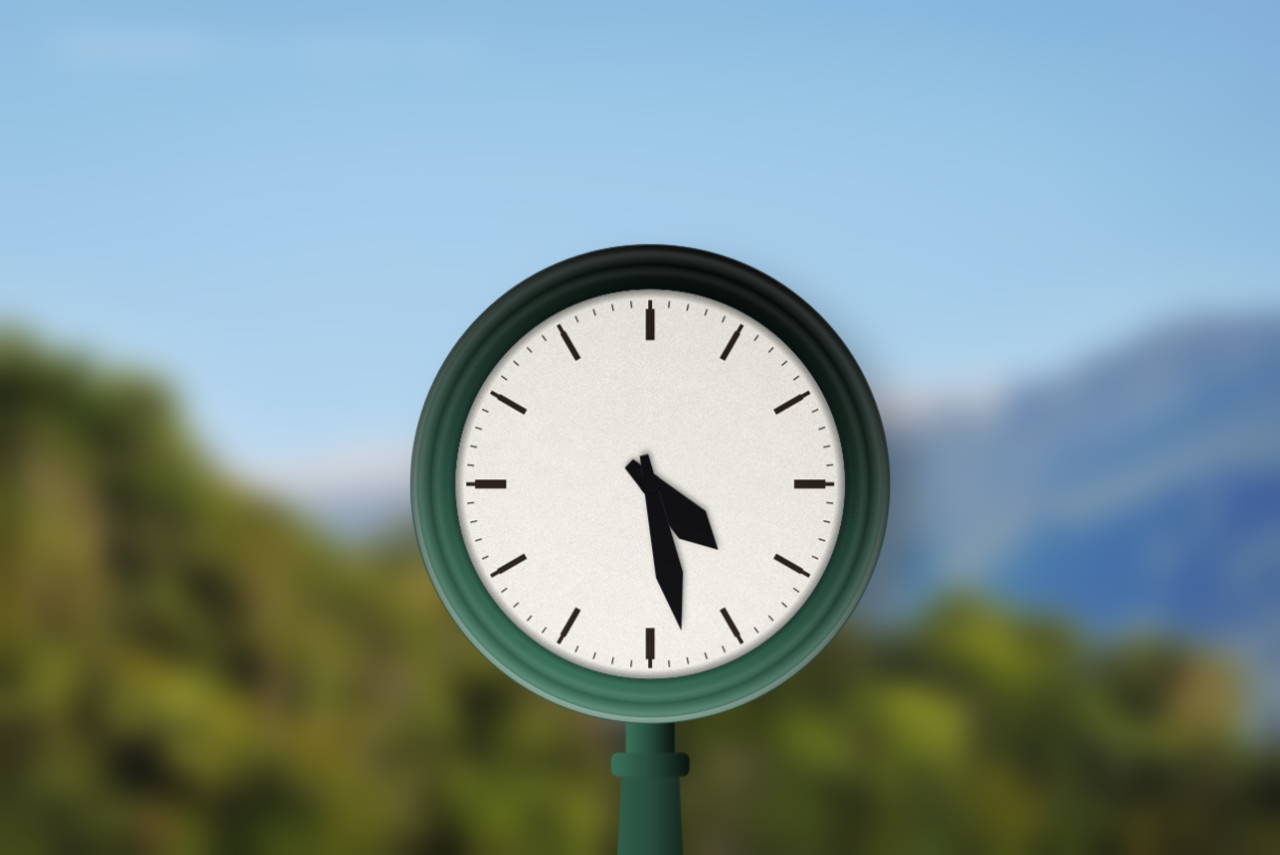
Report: 4:28
